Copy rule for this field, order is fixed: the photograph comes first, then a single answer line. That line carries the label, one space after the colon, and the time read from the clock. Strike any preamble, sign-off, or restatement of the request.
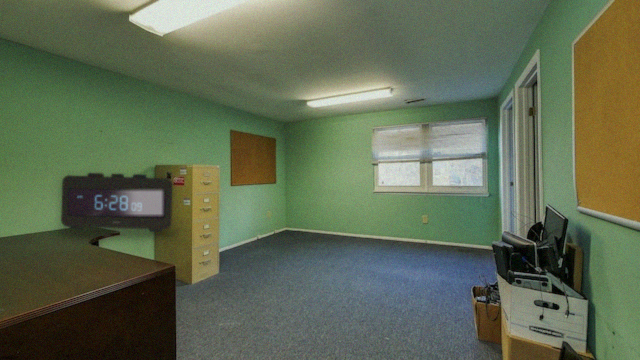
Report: 6:28
